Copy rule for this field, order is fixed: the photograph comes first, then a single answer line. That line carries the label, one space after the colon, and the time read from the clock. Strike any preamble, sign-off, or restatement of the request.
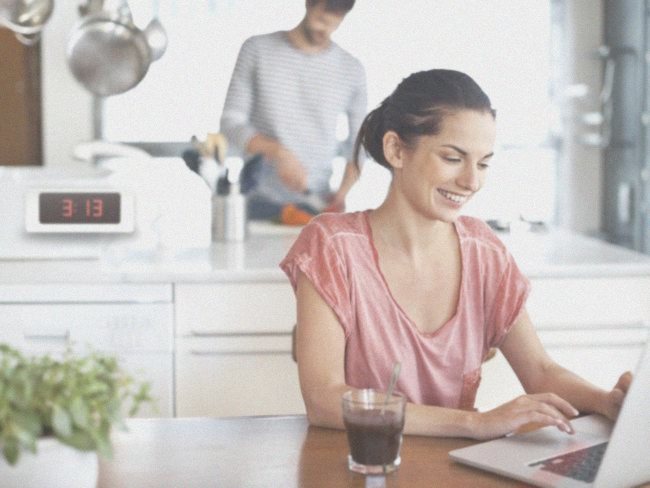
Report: 3:13
